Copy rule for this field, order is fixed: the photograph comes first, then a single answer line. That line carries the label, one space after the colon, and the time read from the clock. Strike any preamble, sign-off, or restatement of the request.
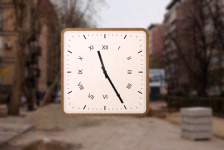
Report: 11:25
